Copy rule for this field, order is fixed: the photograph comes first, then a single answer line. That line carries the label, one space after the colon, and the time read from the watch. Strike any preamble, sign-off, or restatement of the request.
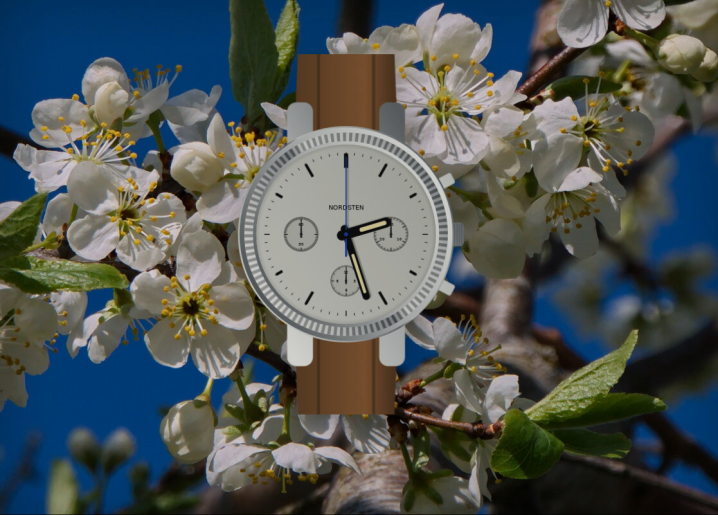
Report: 2:27
